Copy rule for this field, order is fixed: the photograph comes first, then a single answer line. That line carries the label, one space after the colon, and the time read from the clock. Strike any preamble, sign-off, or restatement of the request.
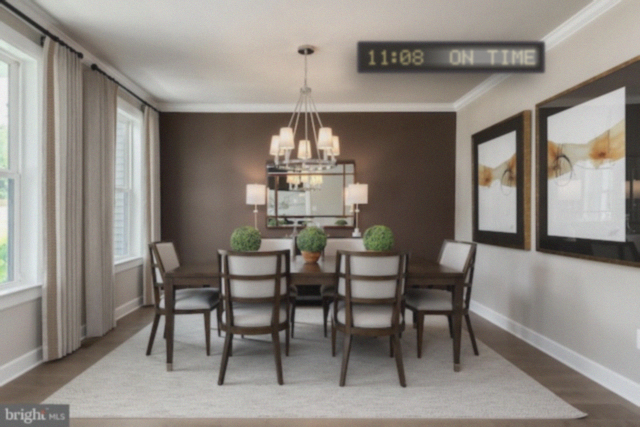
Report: 11:08
